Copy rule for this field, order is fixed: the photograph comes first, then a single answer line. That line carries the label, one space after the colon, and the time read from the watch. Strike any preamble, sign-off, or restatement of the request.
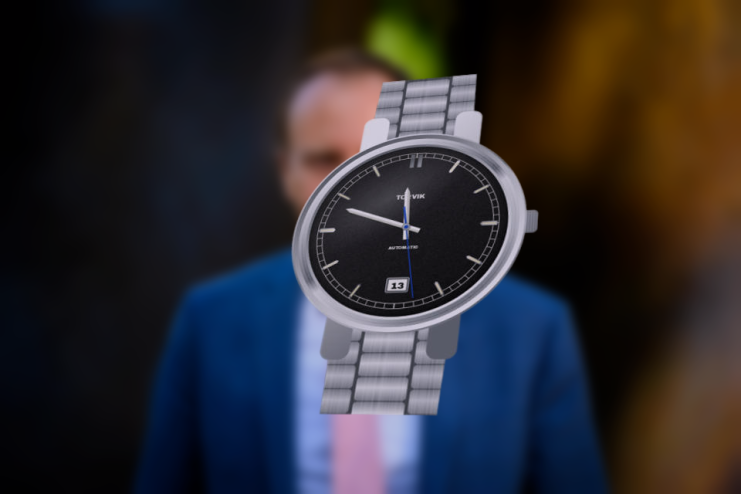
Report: 11:48:28
